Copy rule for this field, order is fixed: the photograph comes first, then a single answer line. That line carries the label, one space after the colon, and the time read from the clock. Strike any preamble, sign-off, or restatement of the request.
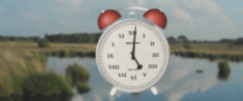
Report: 5:01
